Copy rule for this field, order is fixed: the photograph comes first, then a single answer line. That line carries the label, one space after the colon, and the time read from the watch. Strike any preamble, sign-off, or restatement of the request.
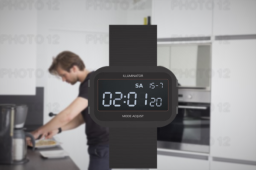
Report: 2:01:20
